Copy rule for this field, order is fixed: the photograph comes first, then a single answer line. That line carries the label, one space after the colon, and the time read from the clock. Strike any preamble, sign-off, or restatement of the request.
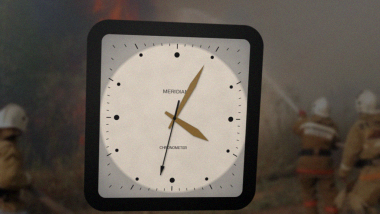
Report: 4:04:32
